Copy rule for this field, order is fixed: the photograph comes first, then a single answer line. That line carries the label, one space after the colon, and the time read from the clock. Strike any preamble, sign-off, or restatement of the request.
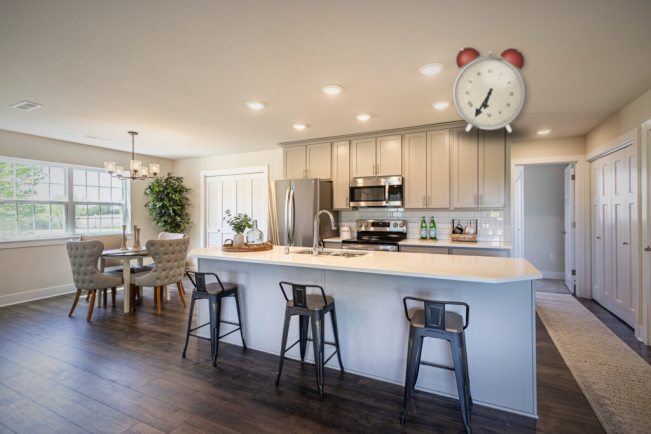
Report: 6:35
